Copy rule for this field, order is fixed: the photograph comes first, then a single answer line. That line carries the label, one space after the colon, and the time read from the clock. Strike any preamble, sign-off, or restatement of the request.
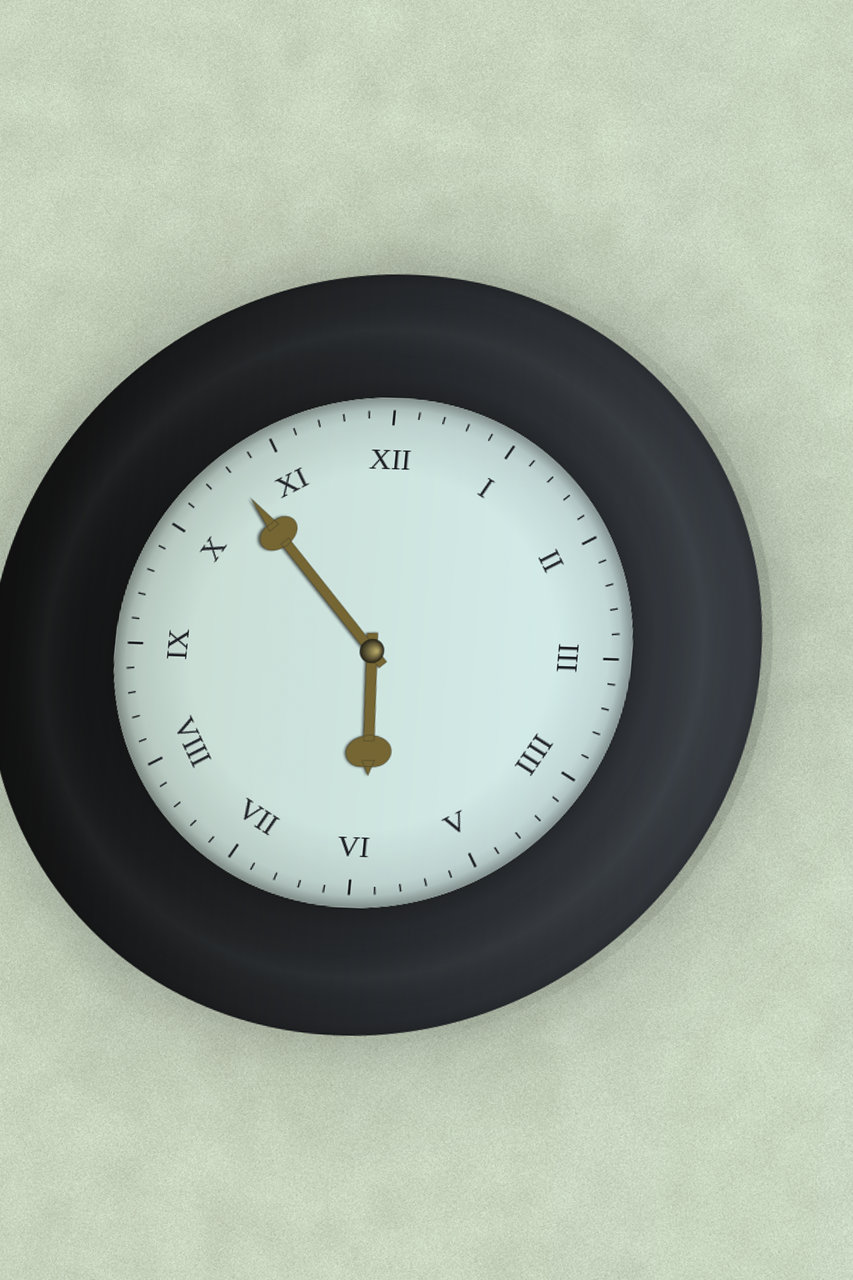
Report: 5:53
